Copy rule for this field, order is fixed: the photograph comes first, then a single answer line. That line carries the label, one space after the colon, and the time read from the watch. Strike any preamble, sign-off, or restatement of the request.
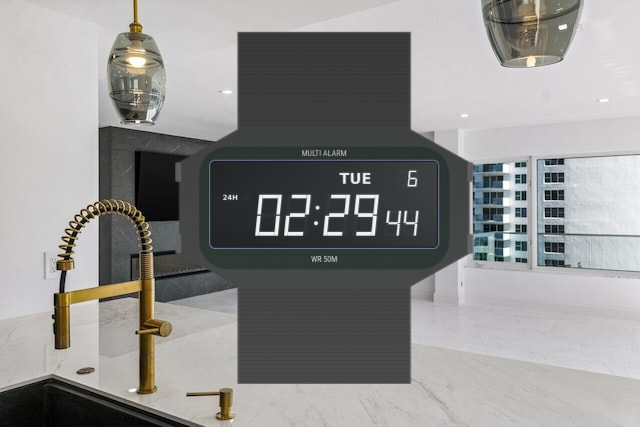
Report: 2:29:44
